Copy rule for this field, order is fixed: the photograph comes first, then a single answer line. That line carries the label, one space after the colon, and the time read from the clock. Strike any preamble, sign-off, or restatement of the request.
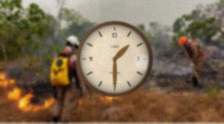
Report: 1:30
